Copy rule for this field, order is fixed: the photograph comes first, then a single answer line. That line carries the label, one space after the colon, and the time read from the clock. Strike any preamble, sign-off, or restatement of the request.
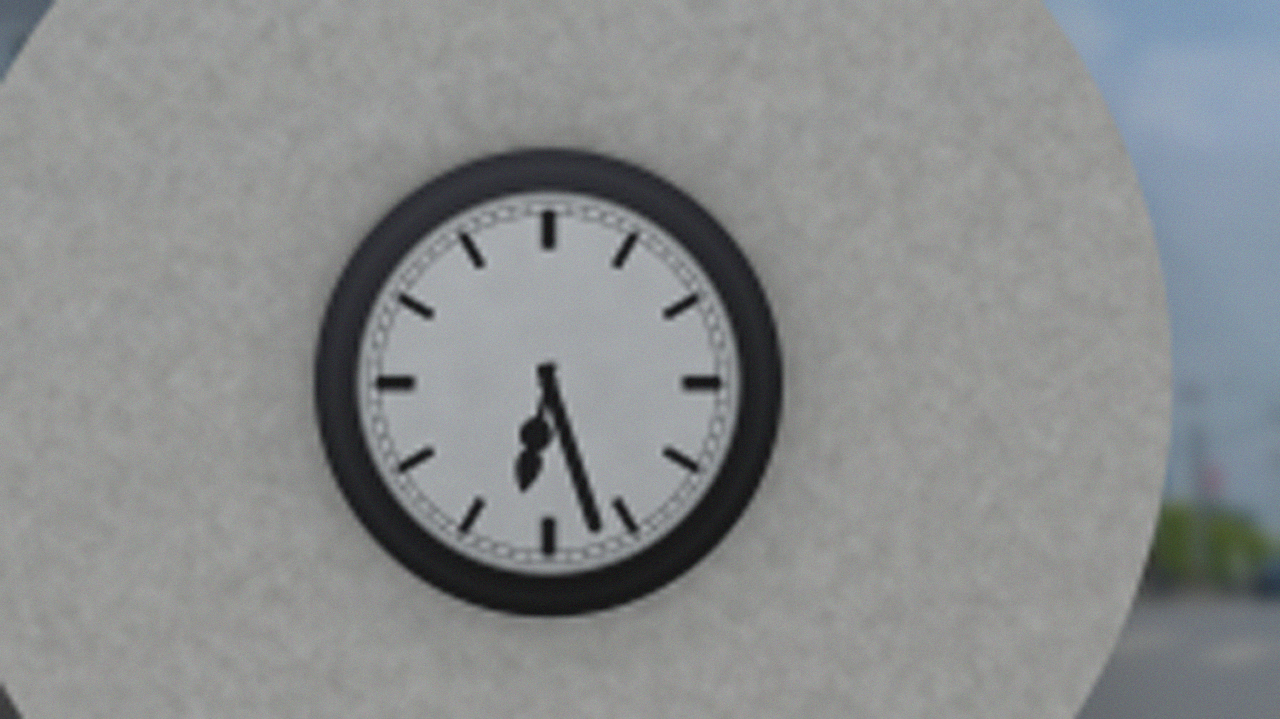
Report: 6:27
